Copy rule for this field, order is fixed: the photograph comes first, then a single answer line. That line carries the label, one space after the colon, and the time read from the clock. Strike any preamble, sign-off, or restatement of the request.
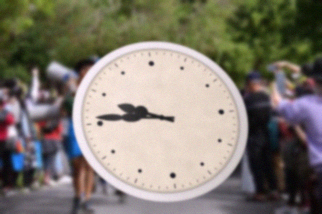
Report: 9:46
